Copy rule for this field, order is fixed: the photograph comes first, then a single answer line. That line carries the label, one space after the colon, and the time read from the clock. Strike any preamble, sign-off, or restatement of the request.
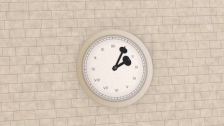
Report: 2:05
